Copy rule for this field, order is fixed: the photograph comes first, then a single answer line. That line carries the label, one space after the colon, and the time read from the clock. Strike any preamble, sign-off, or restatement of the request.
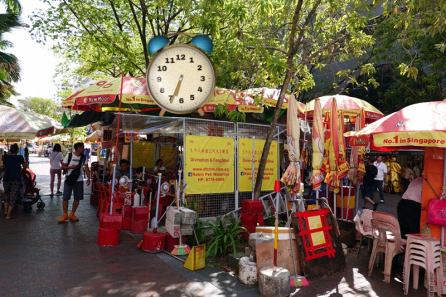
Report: 6:34
